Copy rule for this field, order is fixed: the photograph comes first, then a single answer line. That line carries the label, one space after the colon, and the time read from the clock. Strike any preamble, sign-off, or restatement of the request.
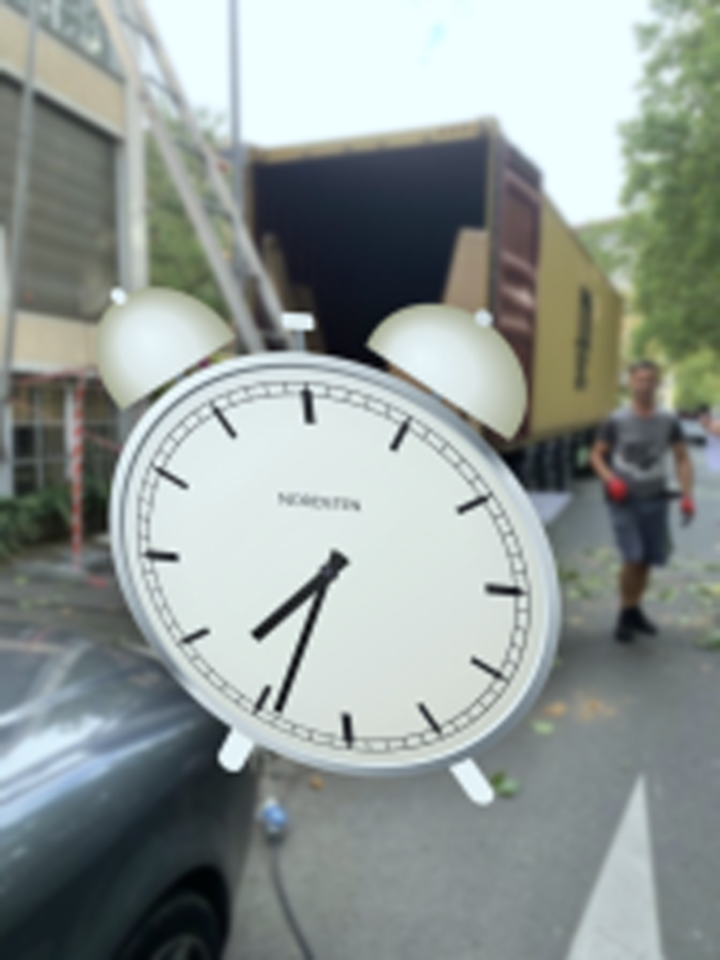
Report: 7:34
